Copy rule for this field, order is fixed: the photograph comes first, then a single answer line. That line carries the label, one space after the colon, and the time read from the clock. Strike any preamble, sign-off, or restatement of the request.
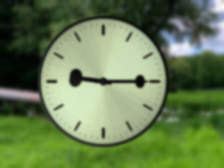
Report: 9:15
